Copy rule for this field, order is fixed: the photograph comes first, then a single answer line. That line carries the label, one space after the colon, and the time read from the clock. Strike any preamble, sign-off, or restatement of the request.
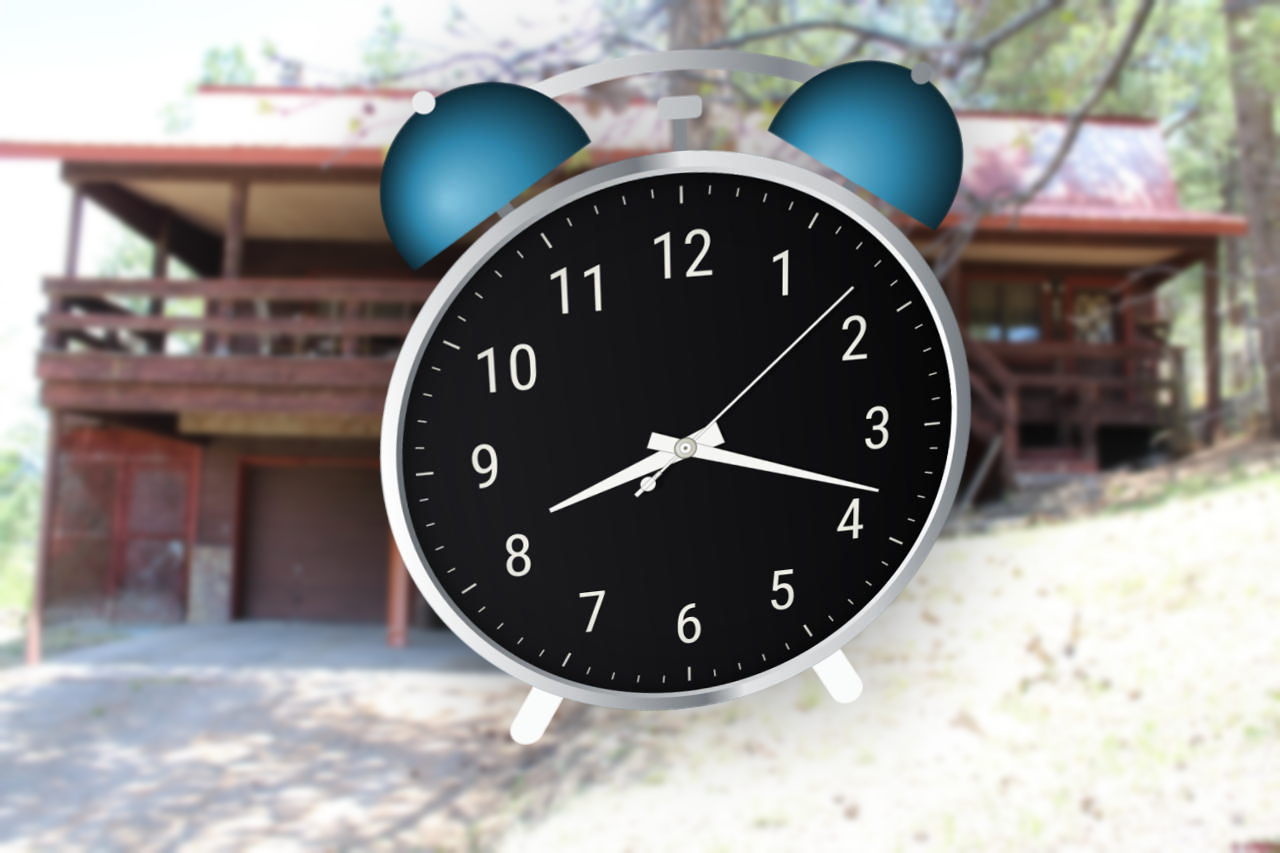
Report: 8:18:08
